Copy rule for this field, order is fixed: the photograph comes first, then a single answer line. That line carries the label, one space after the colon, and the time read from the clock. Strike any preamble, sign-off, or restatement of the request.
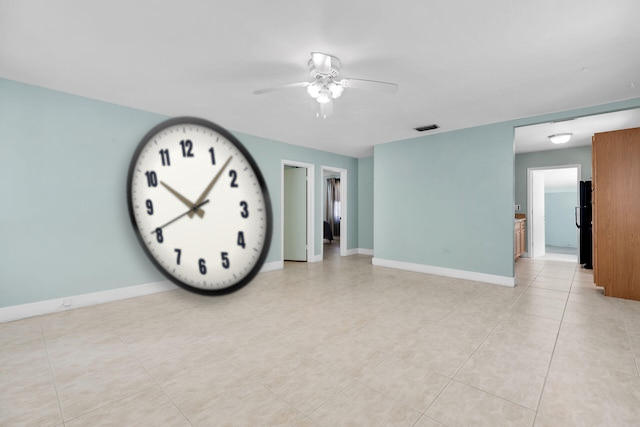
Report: 10:07:41
